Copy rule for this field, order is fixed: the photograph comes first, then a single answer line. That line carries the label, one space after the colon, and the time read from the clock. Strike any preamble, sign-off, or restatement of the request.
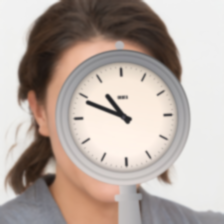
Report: 10:49
